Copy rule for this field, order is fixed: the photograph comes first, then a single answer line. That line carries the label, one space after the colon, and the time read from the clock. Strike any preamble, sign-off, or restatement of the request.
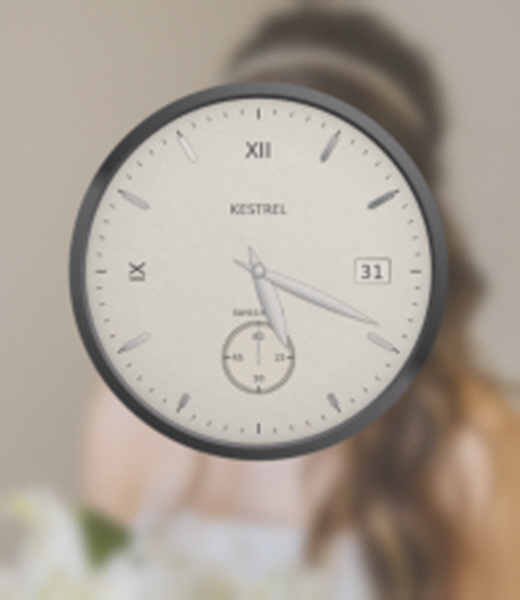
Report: 5:19
